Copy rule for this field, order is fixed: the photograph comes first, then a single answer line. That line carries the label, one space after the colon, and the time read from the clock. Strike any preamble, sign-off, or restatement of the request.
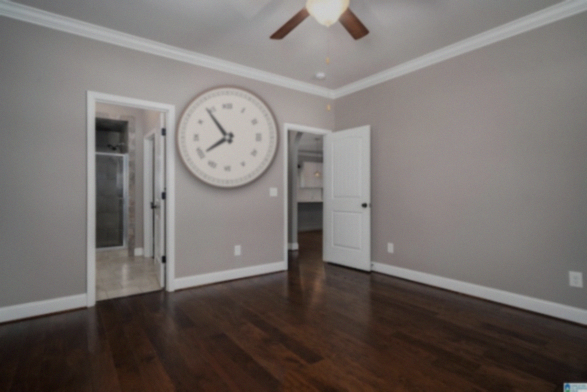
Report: 7:54
